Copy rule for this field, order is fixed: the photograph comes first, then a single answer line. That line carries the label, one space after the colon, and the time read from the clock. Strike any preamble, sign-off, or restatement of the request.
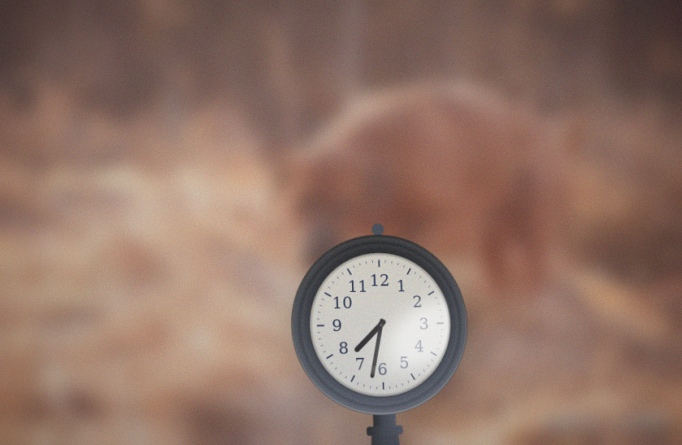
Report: 7:32
